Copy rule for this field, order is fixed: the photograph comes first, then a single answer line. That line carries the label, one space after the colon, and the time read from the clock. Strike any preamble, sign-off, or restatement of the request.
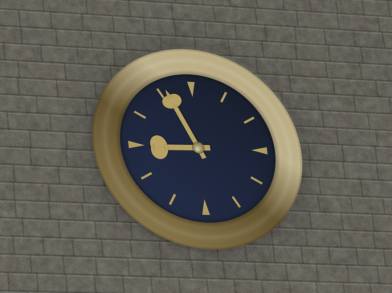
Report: 8:56
